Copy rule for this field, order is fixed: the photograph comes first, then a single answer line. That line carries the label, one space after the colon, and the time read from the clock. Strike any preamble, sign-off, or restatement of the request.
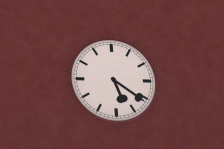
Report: 5:21
